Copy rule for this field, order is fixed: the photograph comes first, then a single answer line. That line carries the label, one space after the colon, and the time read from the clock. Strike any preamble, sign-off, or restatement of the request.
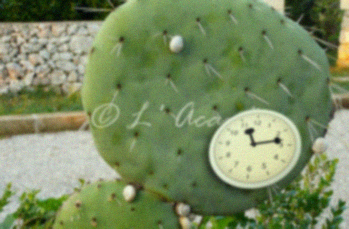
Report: 11:13
